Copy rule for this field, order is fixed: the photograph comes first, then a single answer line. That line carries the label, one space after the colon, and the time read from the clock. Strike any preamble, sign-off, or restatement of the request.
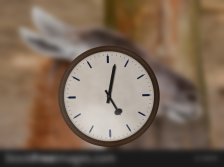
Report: 5:02
